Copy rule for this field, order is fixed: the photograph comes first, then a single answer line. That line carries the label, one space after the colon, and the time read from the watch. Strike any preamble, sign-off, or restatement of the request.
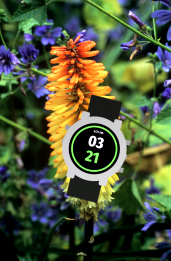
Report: 3:21
